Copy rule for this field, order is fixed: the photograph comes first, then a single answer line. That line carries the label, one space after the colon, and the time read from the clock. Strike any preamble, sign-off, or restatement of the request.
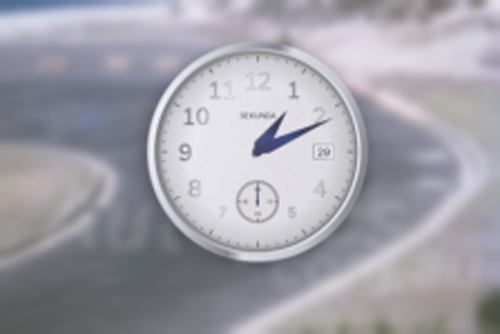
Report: 1:11
